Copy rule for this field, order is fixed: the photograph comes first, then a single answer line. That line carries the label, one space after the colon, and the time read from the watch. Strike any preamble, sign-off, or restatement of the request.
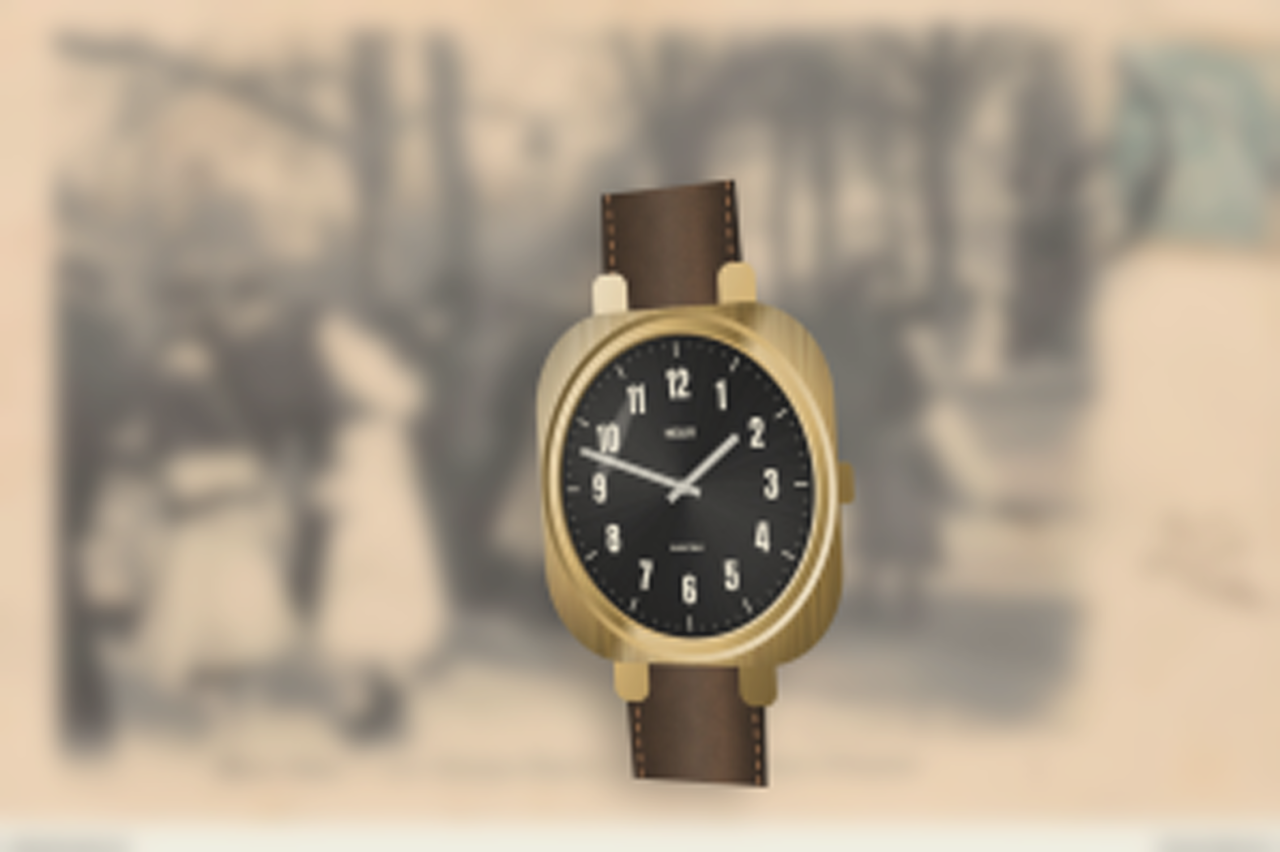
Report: 1:48
